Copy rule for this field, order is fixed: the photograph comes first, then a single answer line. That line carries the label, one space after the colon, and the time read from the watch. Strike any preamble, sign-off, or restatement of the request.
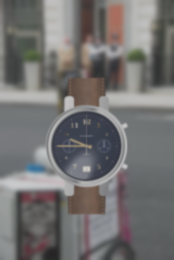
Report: 9:45
